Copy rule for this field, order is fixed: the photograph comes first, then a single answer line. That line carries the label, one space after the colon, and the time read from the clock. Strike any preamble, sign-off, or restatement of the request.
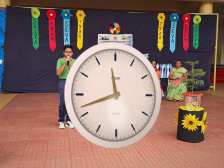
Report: 11:42
